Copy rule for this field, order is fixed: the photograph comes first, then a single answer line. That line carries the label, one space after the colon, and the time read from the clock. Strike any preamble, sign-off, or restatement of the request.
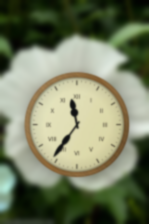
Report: 11:36
